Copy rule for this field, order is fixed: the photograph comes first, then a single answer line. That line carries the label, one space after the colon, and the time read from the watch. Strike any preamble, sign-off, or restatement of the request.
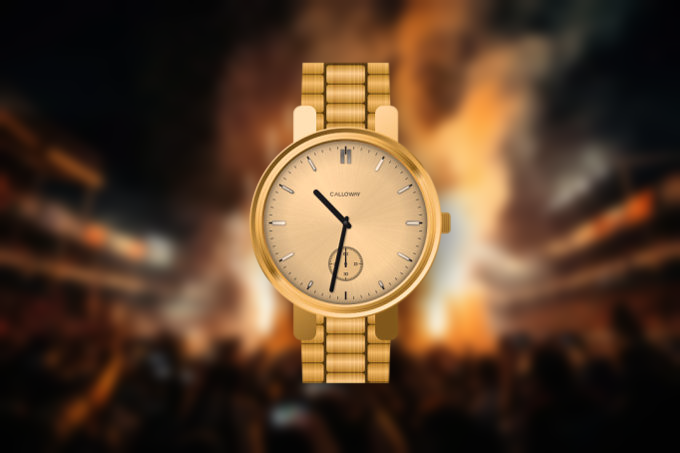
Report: 10:32
